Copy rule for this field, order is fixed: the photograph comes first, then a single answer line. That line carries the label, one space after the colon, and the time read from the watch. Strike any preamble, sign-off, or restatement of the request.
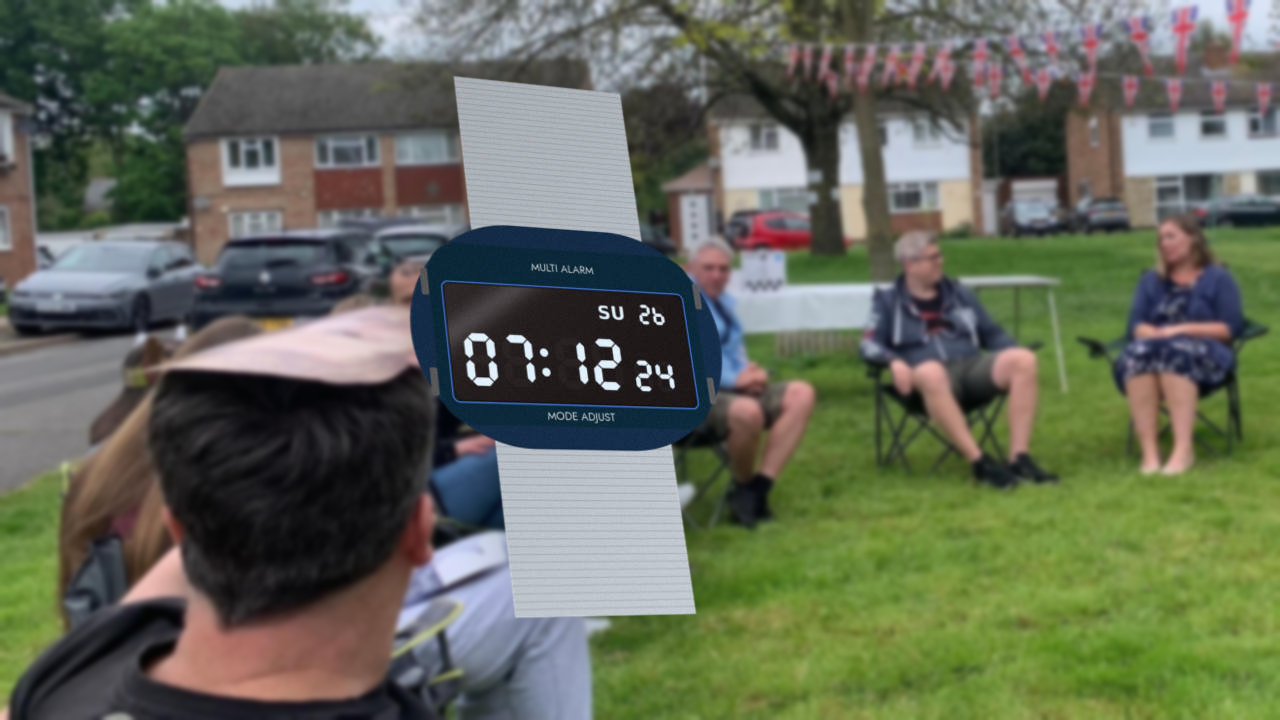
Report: 7:12:24
